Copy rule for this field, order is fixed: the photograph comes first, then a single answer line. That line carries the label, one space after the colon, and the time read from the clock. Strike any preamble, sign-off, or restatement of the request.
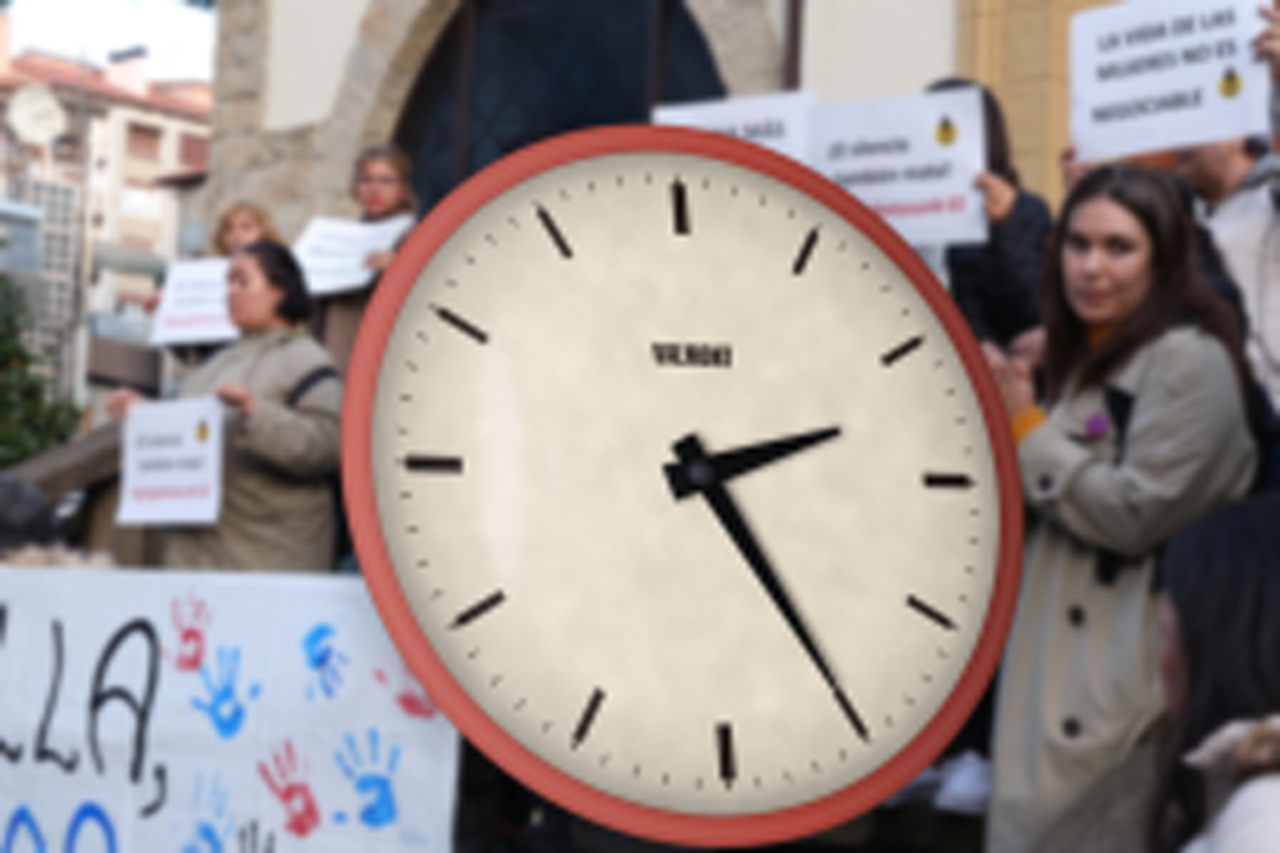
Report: 2:25
